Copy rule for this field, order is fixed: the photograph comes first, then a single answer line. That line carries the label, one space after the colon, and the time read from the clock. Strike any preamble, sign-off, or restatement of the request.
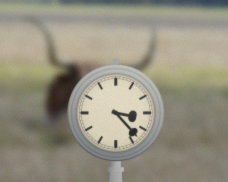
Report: 3:23
